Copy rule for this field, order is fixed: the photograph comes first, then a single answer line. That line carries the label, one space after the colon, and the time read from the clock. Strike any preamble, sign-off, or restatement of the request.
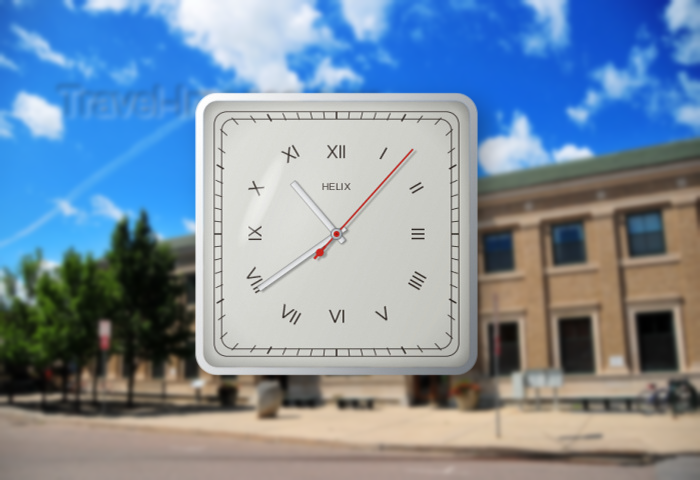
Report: 10:39:07
